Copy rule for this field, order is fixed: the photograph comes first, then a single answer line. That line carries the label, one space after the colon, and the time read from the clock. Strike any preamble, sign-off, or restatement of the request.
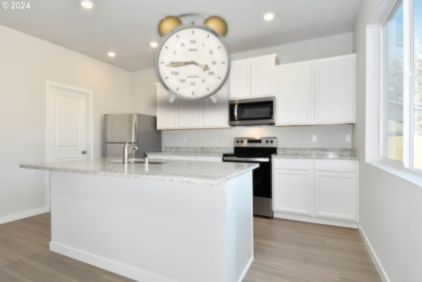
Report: 3:44
